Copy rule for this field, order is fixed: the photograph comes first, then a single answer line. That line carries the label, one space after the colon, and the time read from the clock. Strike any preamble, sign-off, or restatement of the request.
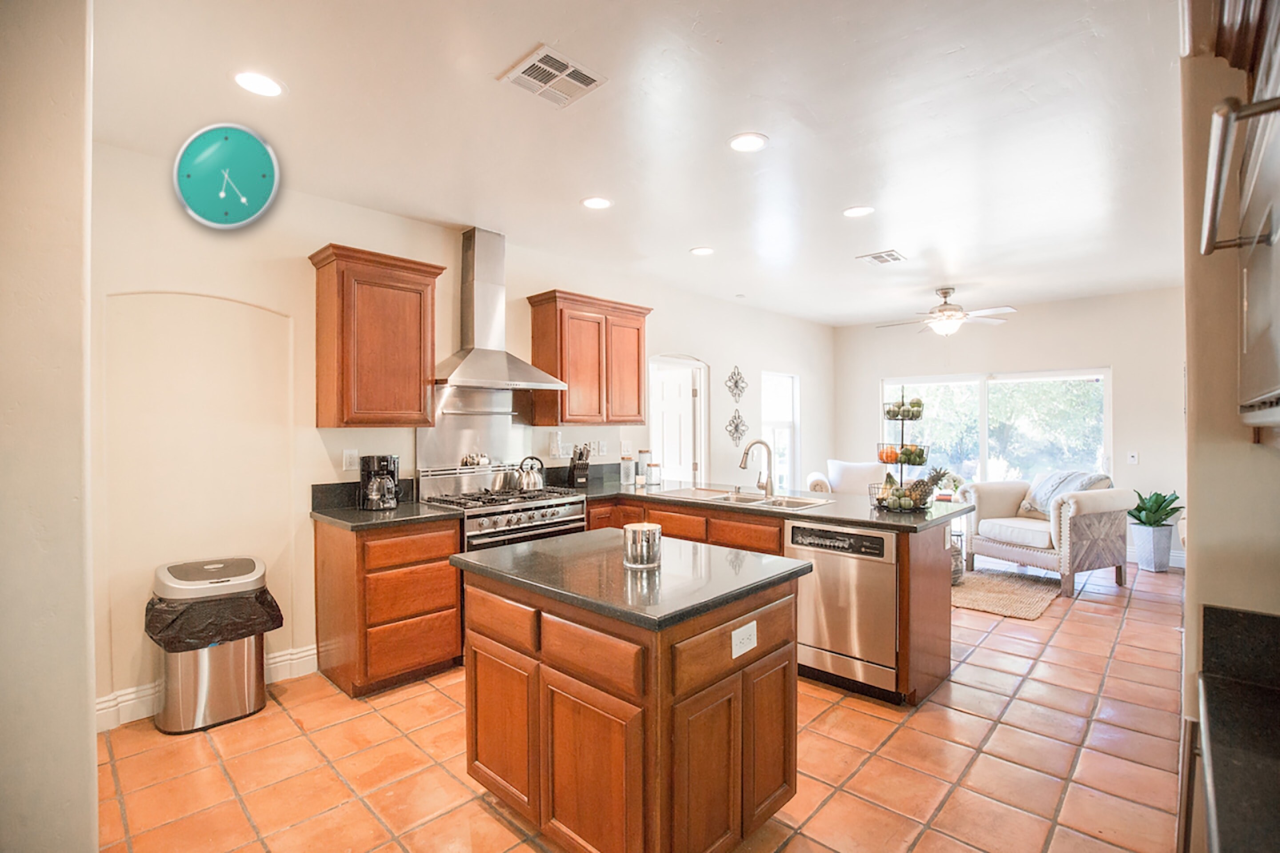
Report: 6:24
